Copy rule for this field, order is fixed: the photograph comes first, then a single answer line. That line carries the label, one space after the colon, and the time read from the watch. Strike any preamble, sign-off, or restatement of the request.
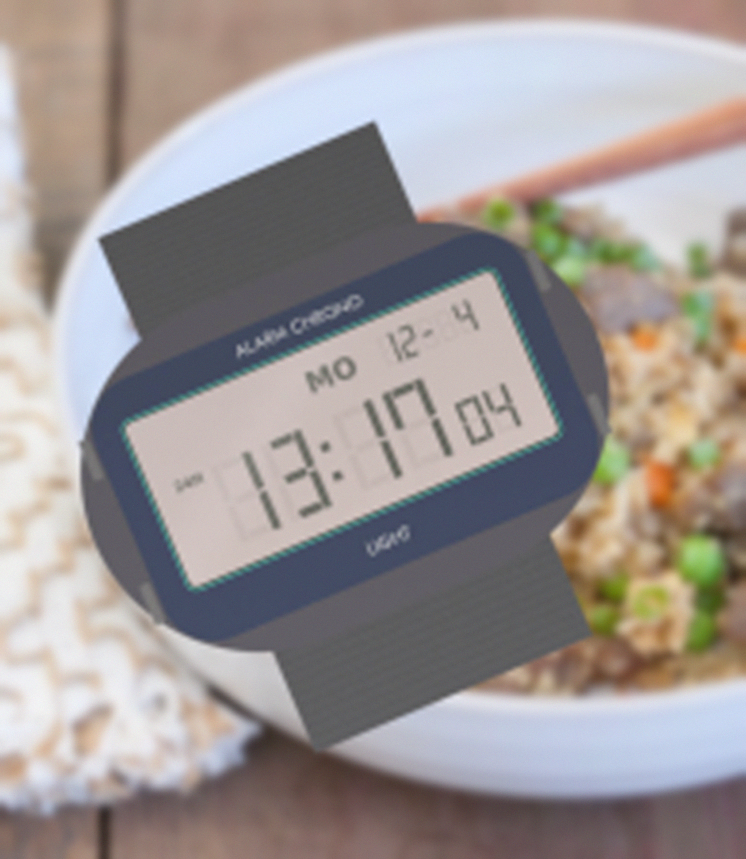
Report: 13:17:04
